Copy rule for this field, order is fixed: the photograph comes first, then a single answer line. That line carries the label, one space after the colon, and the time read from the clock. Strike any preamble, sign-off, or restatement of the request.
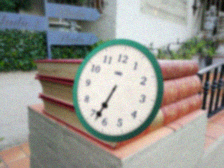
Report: 6:33
